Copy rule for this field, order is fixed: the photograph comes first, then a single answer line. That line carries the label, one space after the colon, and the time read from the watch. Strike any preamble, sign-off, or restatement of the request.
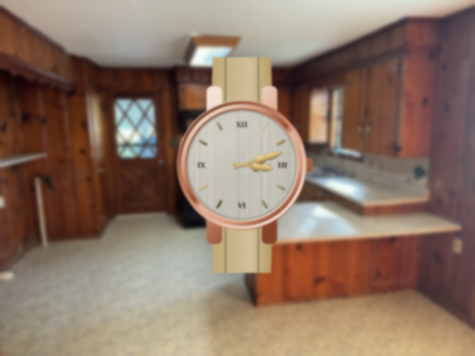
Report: 3:12
